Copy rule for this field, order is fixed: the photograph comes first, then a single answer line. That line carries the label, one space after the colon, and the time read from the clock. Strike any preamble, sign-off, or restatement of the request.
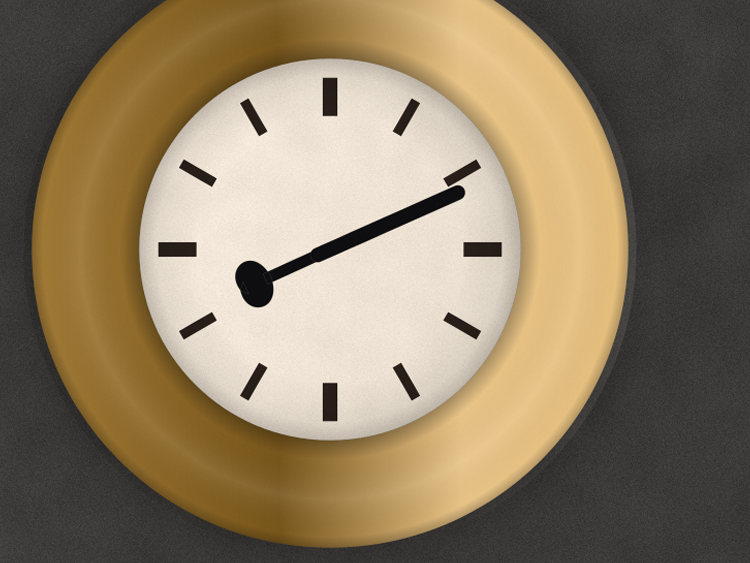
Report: 8:11
